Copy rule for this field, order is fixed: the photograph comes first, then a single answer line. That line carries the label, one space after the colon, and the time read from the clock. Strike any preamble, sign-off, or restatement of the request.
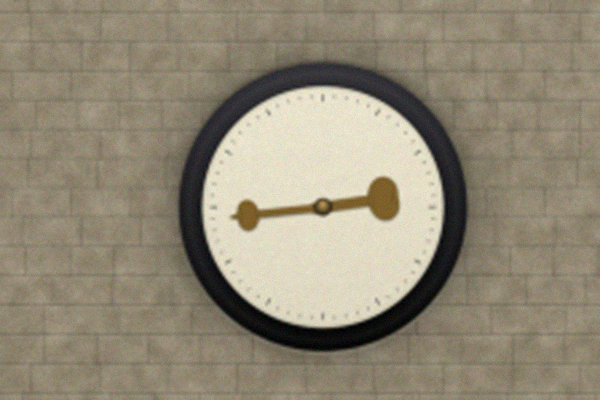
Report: 2:44
